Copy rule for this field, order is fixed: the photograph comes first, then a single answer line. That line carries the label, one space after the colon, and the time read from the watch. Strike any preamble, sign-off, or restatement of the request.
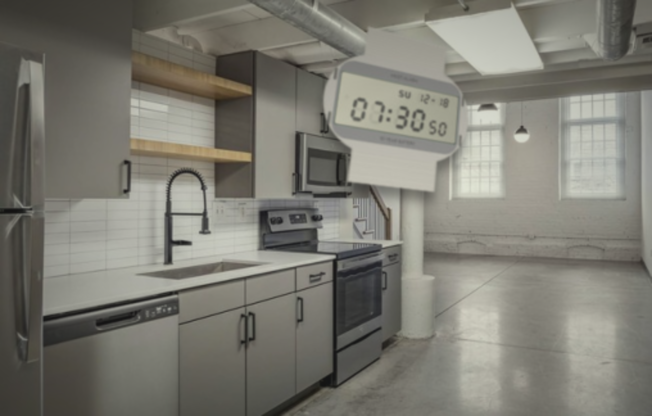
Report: 7:30:50
